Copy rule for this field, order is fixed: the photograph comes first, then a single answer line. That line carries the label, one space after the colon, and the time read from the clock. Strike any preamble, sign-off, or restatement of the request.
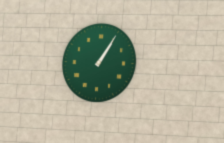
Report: 1:05
